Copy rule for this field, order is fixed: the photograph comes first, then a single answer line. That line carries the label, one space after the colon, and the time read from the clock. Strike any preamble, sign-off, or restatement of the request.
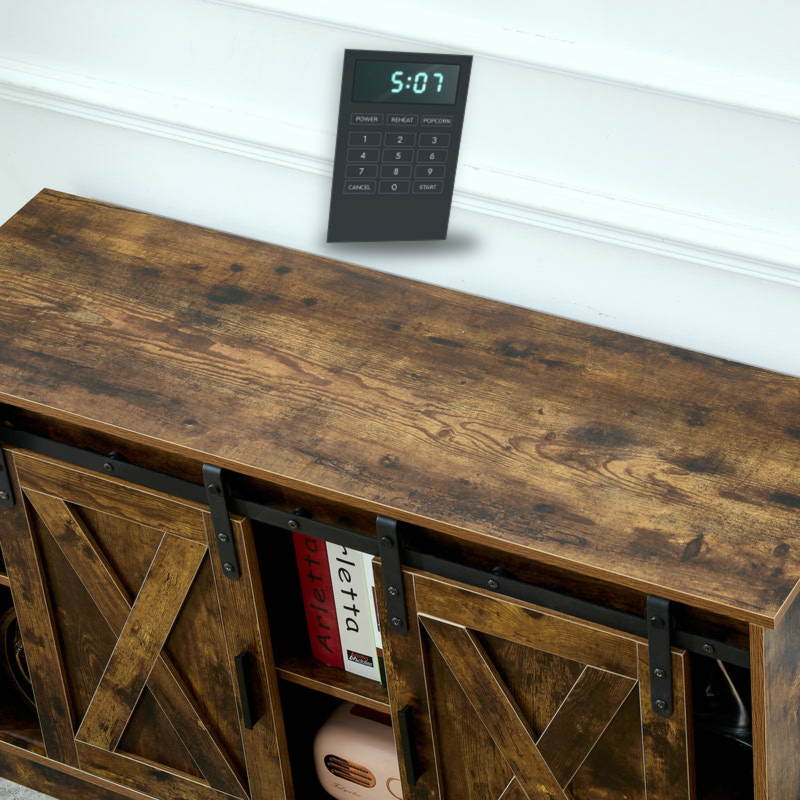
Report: 5:07
